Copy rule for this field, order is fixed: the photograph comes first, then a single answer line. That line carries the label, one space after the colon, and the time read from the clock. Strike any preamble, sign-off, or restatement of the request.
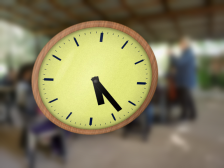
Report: 5:23
